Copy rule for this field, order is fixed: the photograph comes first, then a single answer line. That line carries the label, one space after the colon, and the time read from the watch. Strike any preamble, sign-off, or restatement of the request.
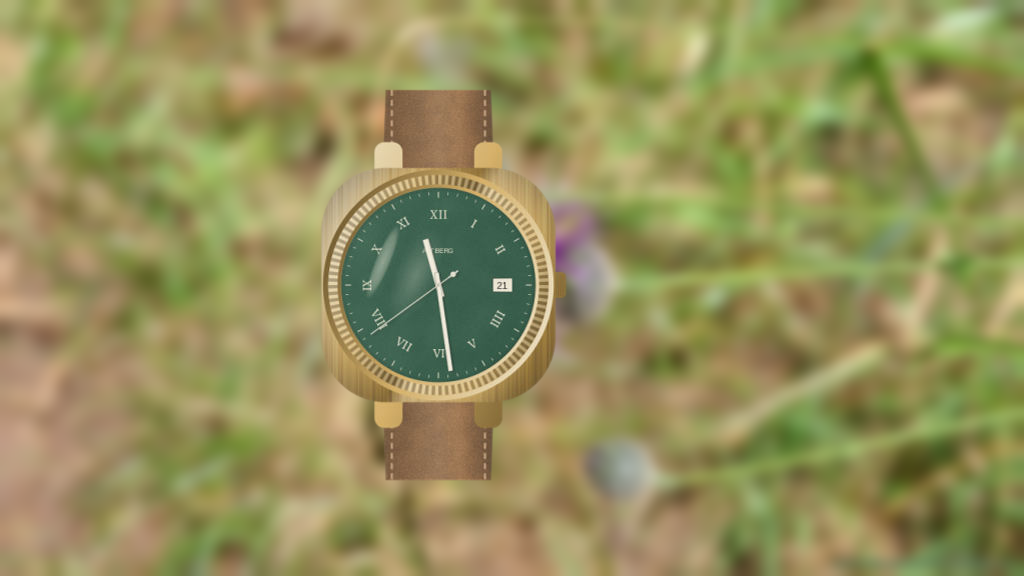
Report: 11:28:39
